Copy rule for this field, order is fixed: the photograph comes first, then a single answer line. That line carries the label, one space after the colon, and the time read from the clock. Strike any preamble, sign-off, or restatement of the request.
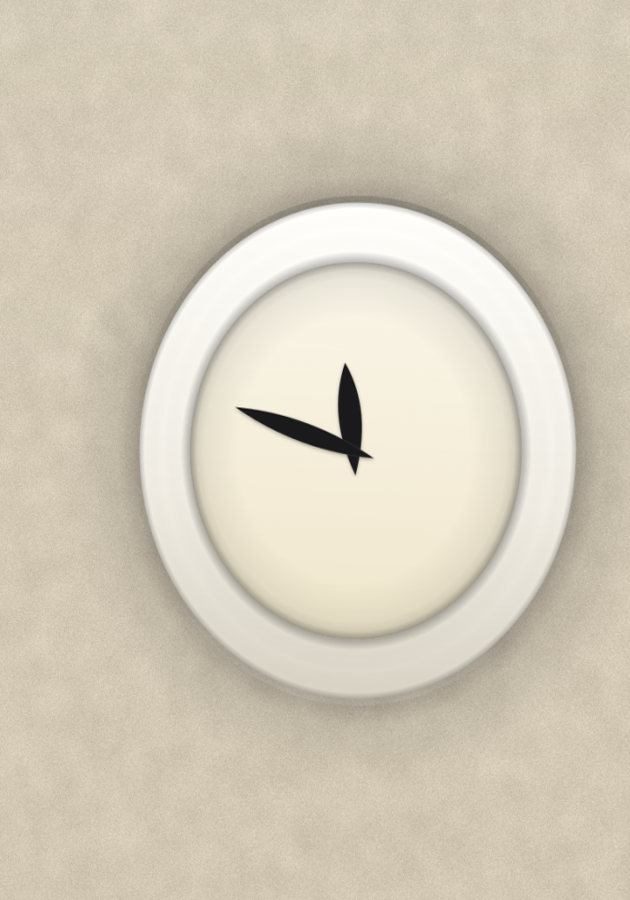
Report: 11:48
